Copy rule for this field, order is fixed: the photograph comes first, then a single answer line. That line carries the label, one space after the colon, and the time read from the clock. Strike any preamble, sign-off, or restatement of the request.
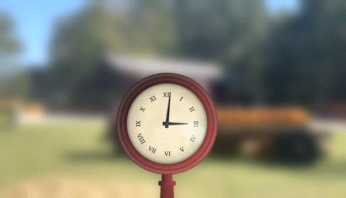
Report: 3:01
